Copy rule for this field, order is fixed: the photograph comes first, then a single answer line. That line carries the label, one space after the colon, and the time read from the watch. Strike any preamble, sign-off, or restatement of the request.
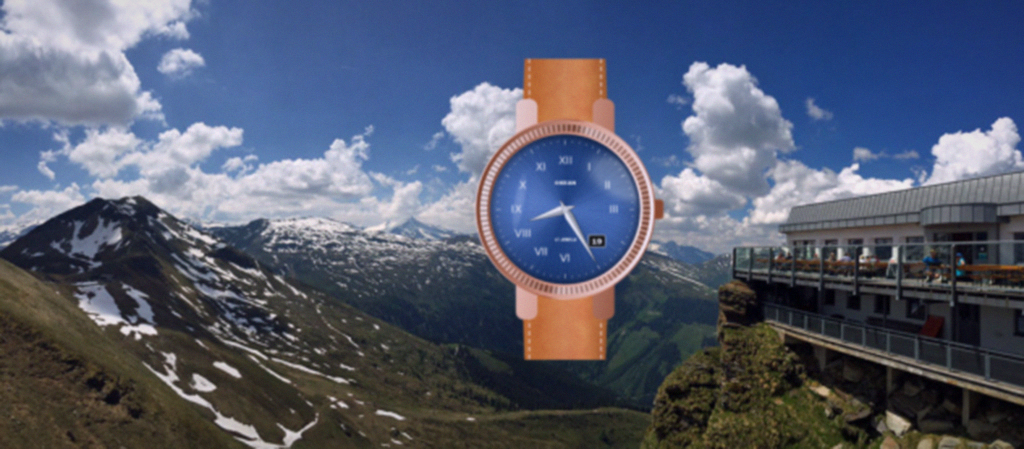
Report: 8:25
